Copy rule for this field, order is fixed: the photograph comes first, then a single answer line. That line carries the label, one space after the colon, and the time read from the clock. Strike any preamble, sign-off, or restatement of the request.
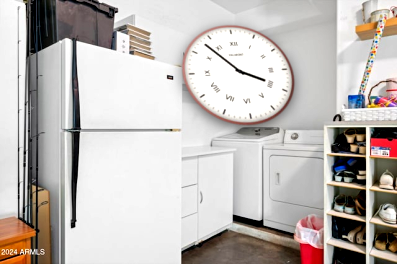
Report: 3:53
